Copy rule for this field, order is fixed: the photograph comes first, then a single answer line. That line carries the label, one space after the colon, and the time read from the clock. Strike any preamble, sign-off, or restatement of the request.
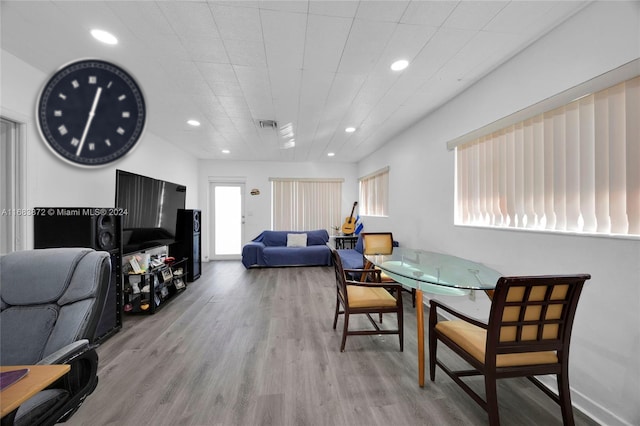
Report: 12:33
